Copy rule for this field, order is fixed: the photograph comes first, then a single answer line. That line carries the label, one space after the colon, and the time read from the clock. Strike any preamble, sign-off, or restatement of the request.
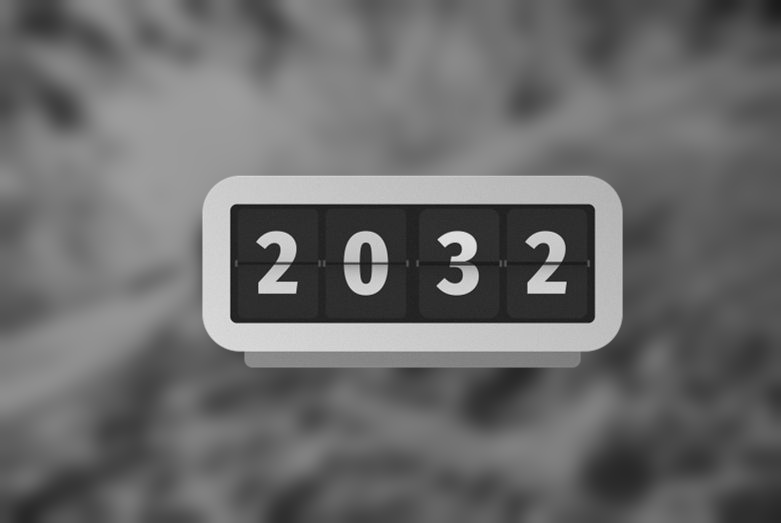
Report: 20:32
